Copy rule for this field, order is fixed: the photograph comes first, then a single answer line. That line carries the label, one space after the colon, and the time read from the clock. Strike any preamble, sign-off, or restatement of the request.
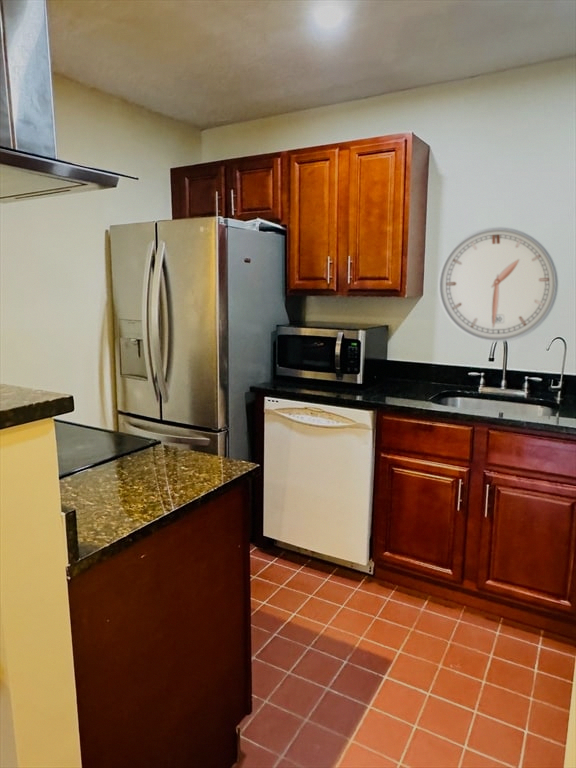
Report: 1:31
